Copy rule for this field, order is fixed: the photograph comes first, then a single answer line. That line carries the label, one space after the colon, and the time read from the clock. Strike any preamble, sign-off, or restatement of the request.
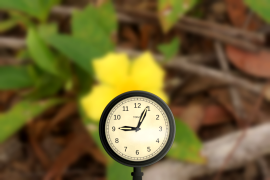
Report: 9:04
